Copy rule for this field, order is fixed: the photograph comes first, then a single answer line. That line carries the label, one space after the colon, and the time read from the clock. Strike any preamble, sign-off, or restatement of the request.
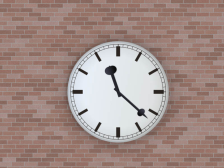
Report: 11:22
